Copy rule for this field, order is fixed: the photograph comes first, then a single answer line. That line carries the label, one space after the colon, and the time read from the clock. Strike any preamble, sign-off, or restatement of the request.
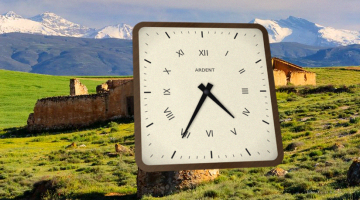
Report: 4:35
